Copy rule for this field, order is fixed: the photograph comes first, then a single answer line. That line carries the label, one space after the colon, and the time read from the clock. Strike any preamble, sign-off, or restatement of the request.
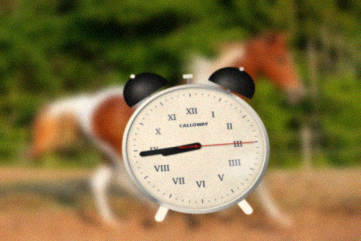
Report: 8:44:15
